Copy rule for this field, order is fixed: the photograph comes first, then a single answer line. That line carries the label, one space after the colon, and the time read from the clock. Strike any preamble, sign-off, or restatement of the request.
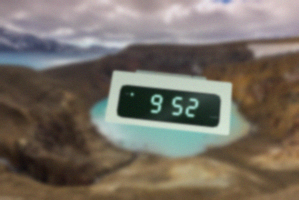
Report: 9:52
